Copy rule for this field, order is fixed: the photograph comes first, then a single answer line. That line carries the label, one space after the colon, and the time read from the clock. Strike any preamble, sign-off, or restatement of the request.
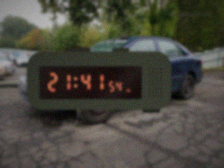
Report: 21:41
